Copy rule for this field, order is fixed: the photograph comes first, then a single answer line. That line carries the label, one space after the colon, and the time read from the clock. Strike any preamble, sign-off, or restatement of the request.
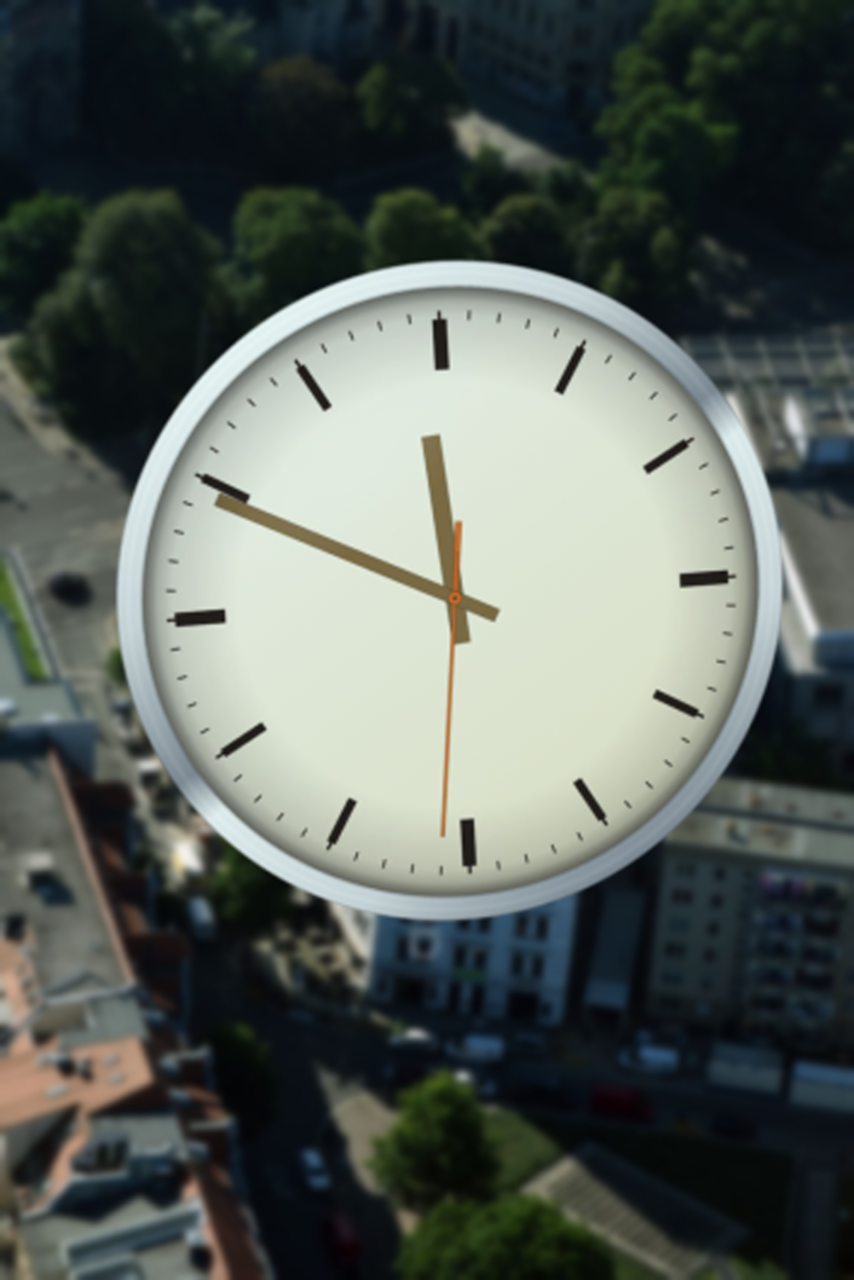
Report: 11:49:31
